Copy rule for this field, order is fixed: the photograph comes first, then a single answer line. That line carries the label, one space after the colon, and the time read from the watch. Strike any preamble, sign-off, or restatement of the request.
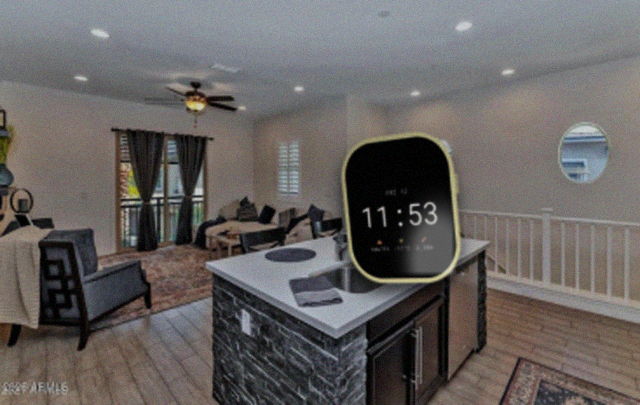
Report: 11:53
